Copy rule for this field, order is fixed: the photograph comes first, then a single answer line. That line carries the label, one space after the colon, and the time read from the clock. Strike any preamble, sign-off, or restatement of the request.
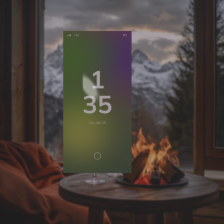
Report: 1:35
